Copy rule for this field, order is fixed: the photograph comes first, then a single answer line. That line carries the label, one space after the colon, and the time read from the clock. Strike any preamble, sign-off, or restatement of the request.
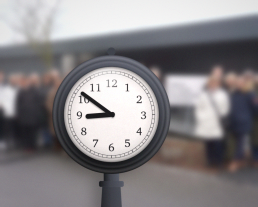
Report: 8:51
